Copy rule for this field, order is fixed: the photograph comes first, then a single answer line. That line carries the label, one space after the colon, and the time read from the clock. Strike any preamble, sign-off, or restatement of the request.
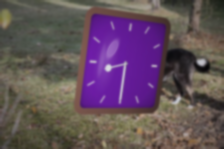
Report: 8:30
